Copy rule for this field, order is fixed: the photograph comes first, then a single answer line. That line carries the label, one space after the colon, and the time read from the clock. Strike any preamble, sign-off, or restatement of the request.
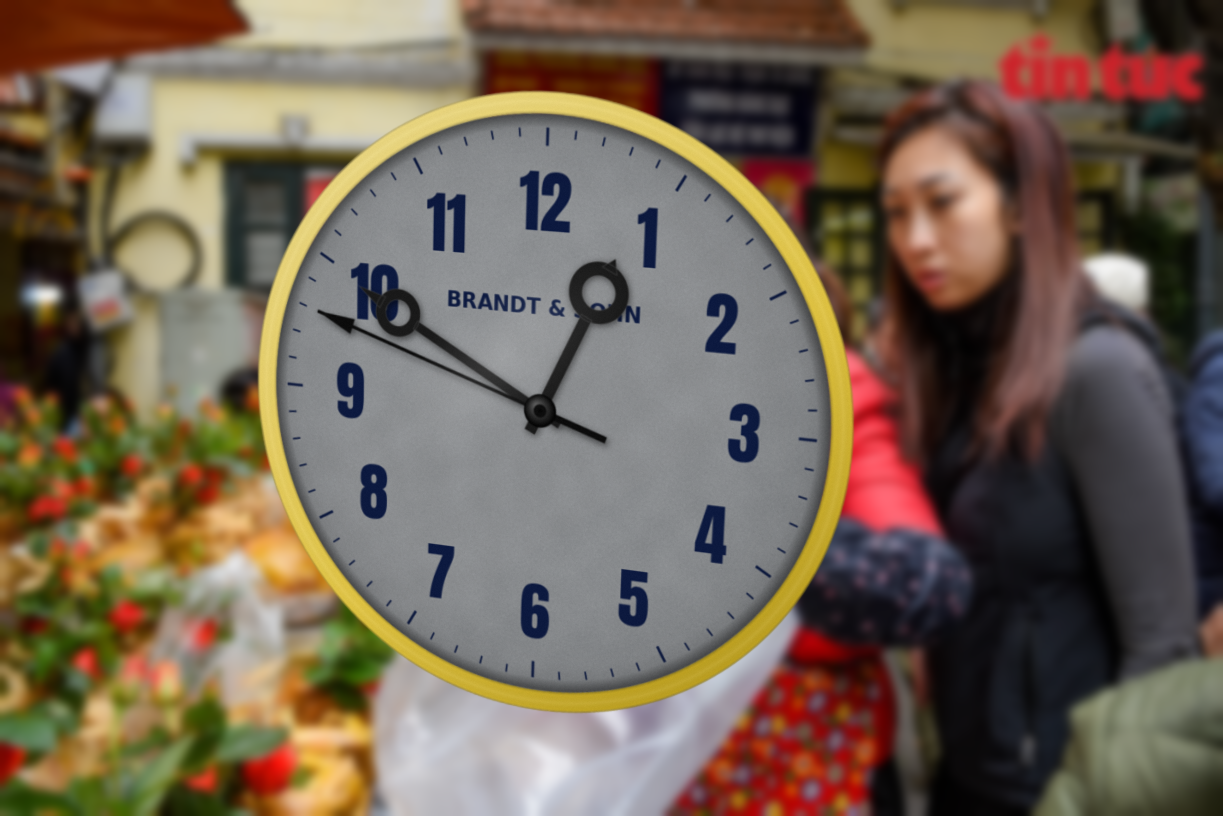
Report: 12:49:48
